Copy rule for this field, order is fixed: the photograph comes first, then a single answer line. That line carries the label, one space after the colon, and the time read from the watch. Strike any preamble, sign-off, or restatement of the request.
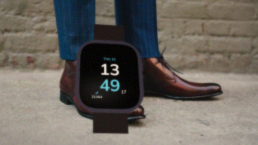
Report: 13:49
